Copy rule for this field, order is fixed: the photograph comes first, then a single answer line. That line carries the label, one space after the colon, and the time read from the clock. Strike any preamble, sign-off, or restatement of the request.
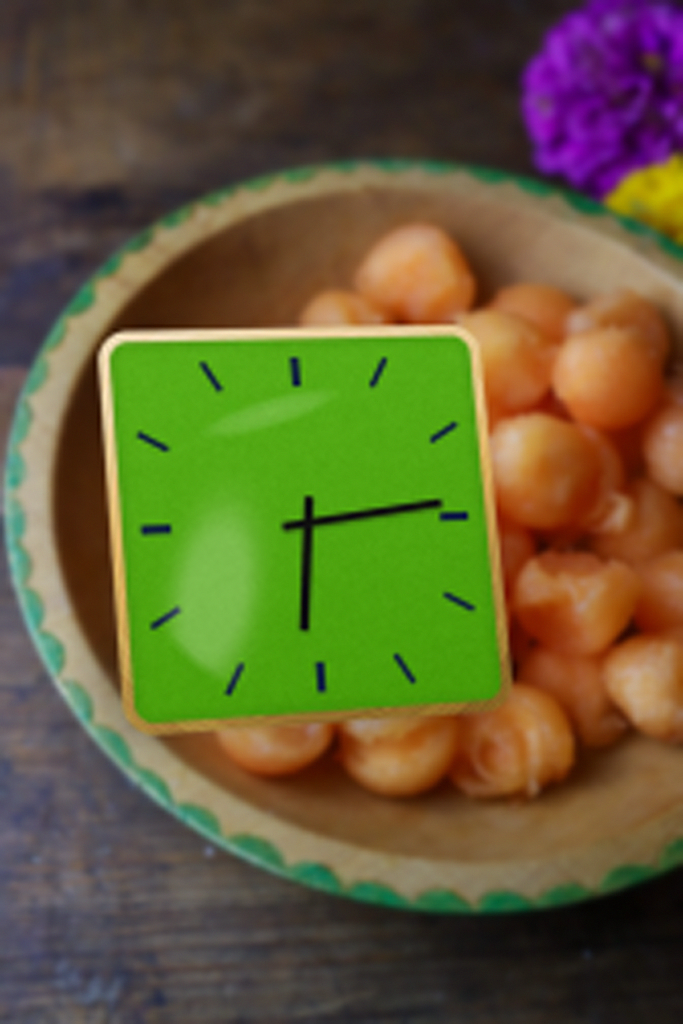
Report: 6:14
